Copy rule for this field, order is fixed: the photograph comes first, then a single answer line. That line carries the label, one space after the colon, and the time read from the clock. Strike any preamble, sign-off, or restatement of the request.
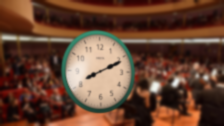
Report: 8:11
